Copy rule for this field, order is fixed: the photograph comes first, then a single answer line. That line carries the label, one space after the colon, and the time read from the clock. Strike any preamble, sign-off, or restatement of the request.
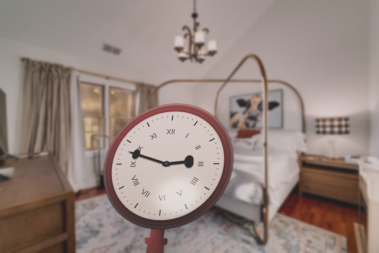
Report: 2:48
